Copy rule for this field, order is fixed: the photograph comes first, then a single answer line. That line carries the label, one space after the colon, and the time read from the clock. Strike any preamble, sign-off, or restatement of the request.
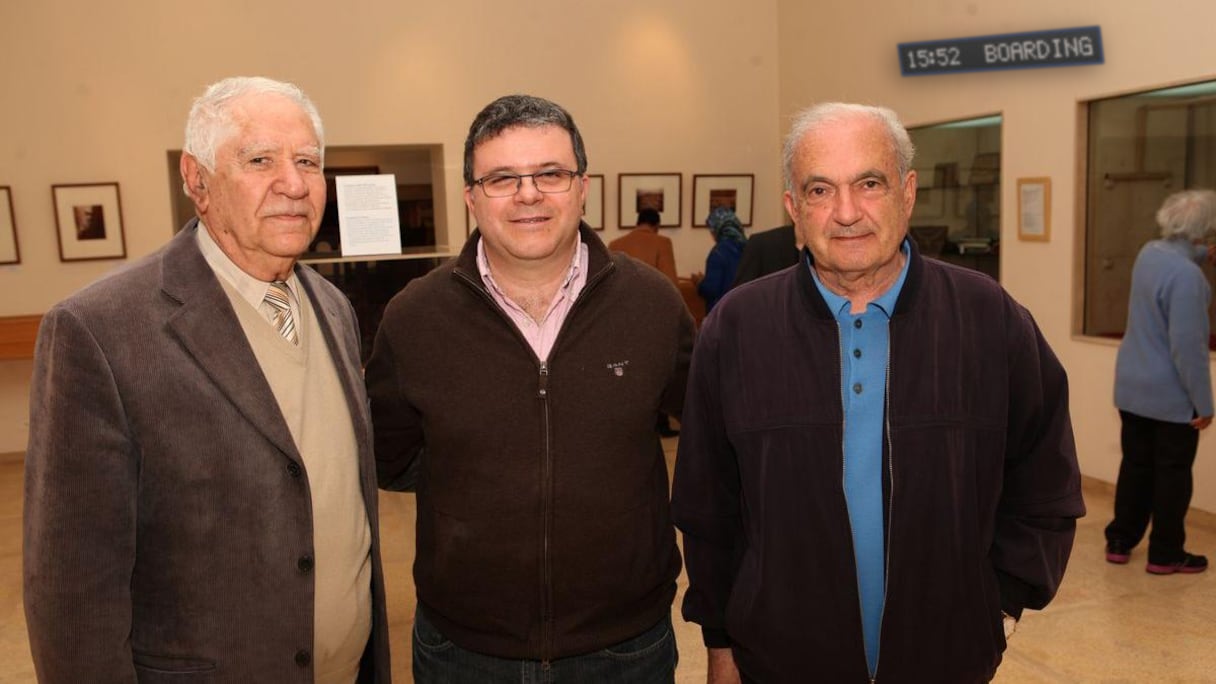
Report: 15:52
